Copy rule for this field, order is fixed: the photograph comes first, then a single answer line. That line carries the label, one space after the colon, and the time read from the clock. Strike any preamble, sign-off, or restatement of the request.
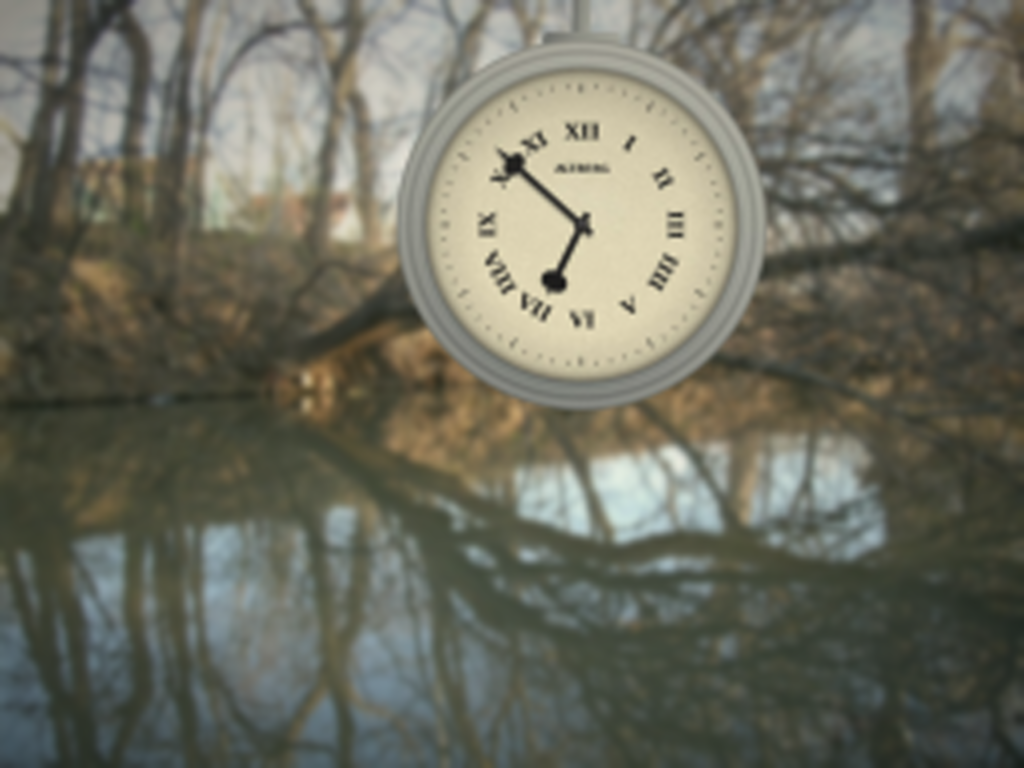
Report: 6:52
